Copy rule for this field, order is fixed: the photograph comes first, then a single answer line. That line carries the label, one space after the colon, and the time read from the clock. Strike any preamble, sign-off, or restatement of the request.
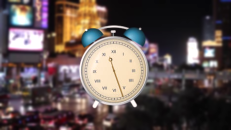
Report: 11:27
